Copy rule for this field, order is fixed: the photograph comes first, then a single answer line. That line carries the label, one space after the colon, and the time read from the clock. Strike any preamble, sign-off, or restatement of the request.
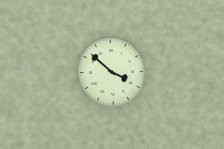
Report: 3:52
